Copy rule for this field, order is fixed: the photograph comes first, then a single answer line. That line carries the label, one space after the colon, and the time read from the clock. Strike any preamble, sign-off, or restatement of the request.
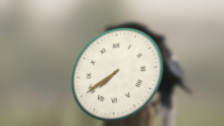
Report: 7:40
